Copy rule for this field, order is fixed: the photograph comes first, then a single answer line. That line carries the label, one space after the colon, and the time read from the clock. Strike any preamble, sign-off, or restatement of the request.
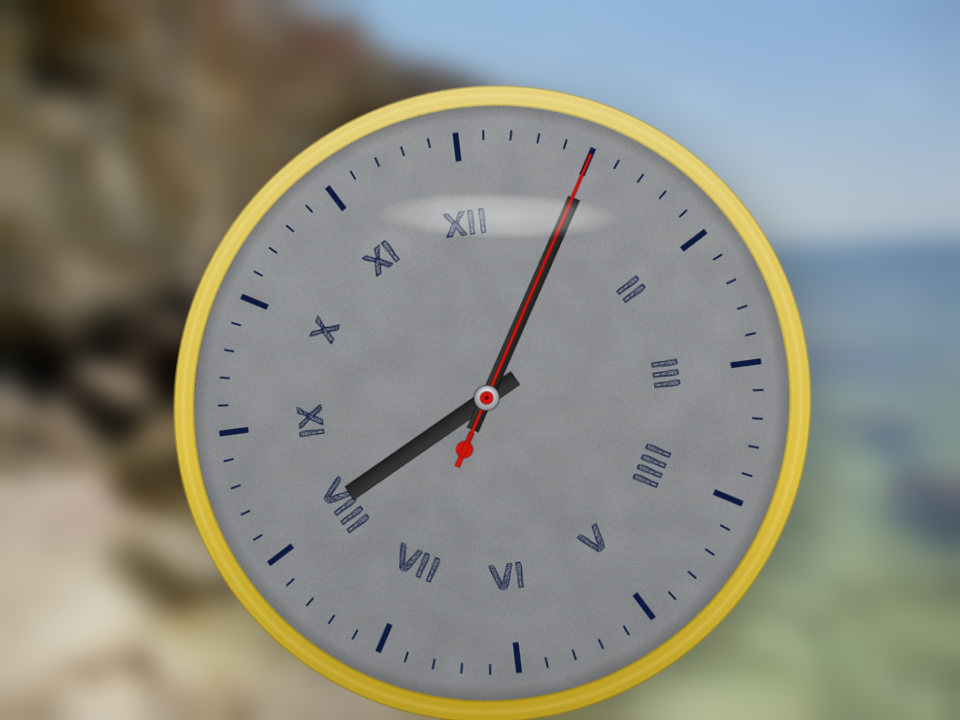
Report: 8:05:05
